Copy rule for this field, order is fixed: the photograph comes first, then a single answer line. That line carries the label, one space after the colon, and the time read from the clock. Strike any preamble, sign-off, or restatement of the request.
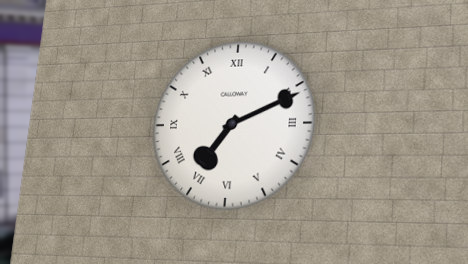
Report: 7:11
